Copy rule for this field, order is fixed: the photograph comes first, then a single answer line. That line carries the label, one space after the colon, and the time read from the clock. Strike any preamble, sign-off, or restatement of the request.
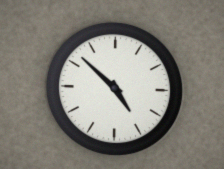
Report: 4:52
